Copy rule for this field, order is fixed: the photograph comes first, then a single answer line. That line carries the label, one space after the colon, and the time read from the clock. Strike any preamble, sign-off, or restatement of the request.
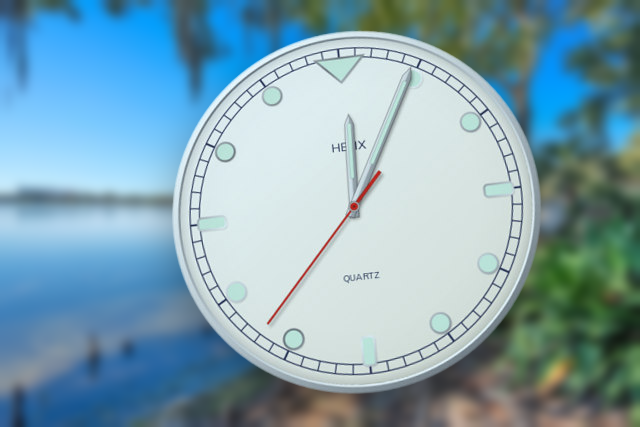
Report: 12:04:37
